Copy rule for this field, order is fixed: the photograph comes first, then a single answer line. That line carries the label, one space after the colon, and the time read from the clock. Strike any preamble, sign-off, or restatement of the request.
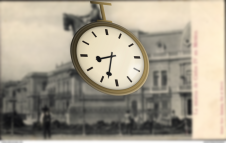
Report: 8:33
